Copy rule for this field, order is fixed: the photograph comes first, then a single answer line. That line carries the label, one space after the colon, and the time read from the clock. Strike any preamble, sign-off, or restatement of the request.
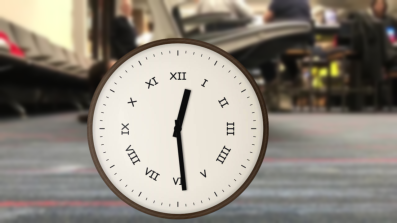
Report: 12:29
